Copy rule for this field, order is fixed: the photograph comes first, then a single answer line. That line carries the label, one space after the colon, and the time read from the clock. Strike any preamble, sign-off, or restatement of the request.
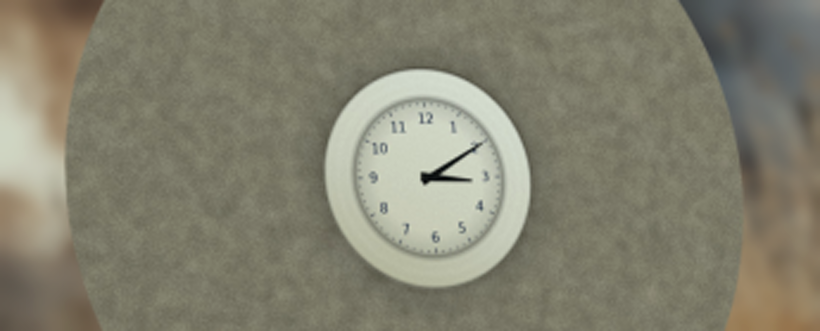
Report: 3:10
